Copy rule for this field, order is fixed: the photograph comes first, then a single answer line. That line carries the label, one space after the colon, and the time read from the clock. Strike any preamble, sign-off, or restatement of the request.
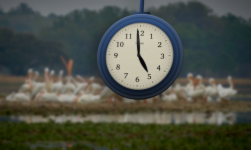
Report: 4:59
